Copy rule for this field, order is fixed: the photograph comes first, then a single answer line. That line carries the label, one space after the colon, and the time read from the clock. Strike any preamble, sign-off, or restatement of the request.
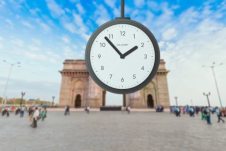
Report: 1:53
